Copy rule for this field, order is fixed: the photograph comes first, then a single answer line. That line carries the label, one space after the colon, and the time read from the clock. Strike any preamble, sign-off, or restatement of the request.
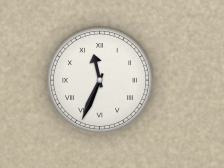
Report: 11:34
